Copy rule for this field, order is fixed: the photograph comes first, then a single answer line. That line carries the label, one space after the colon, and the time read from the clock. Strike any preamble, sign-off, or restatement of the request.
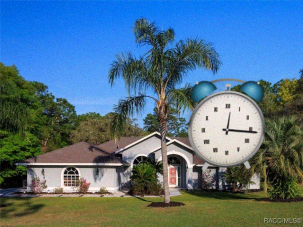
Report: 12:16
